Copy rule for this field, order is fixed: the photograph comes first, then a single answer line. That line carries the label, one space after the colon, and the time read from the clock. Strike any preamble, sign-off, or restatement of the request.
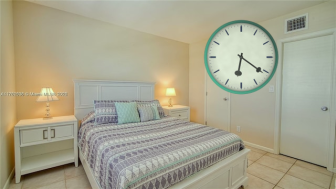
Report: 6:21
